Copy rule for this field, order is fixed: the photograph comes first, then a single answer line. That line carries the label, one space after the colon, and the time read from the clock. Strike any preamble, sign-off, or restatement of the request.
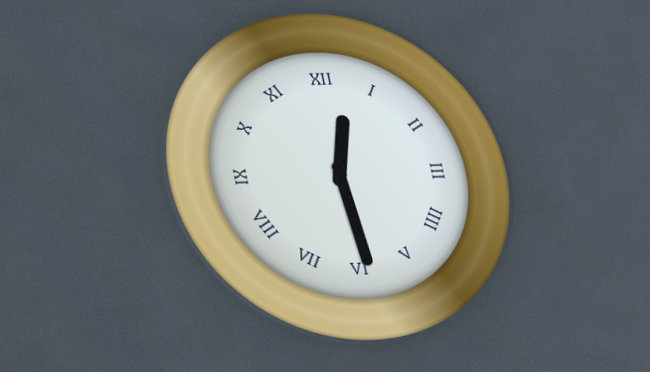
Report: 12:29
